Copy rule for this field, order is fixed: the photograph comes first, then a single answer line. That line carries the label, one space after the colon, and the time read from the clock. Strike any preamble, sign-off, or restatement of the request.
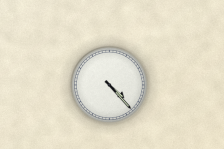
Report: 4:23
